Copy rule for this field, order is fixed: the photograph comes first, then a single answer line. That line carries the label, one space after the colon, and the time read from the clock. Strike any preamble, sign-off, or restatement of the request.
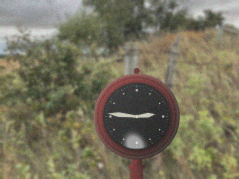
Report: 2:46
